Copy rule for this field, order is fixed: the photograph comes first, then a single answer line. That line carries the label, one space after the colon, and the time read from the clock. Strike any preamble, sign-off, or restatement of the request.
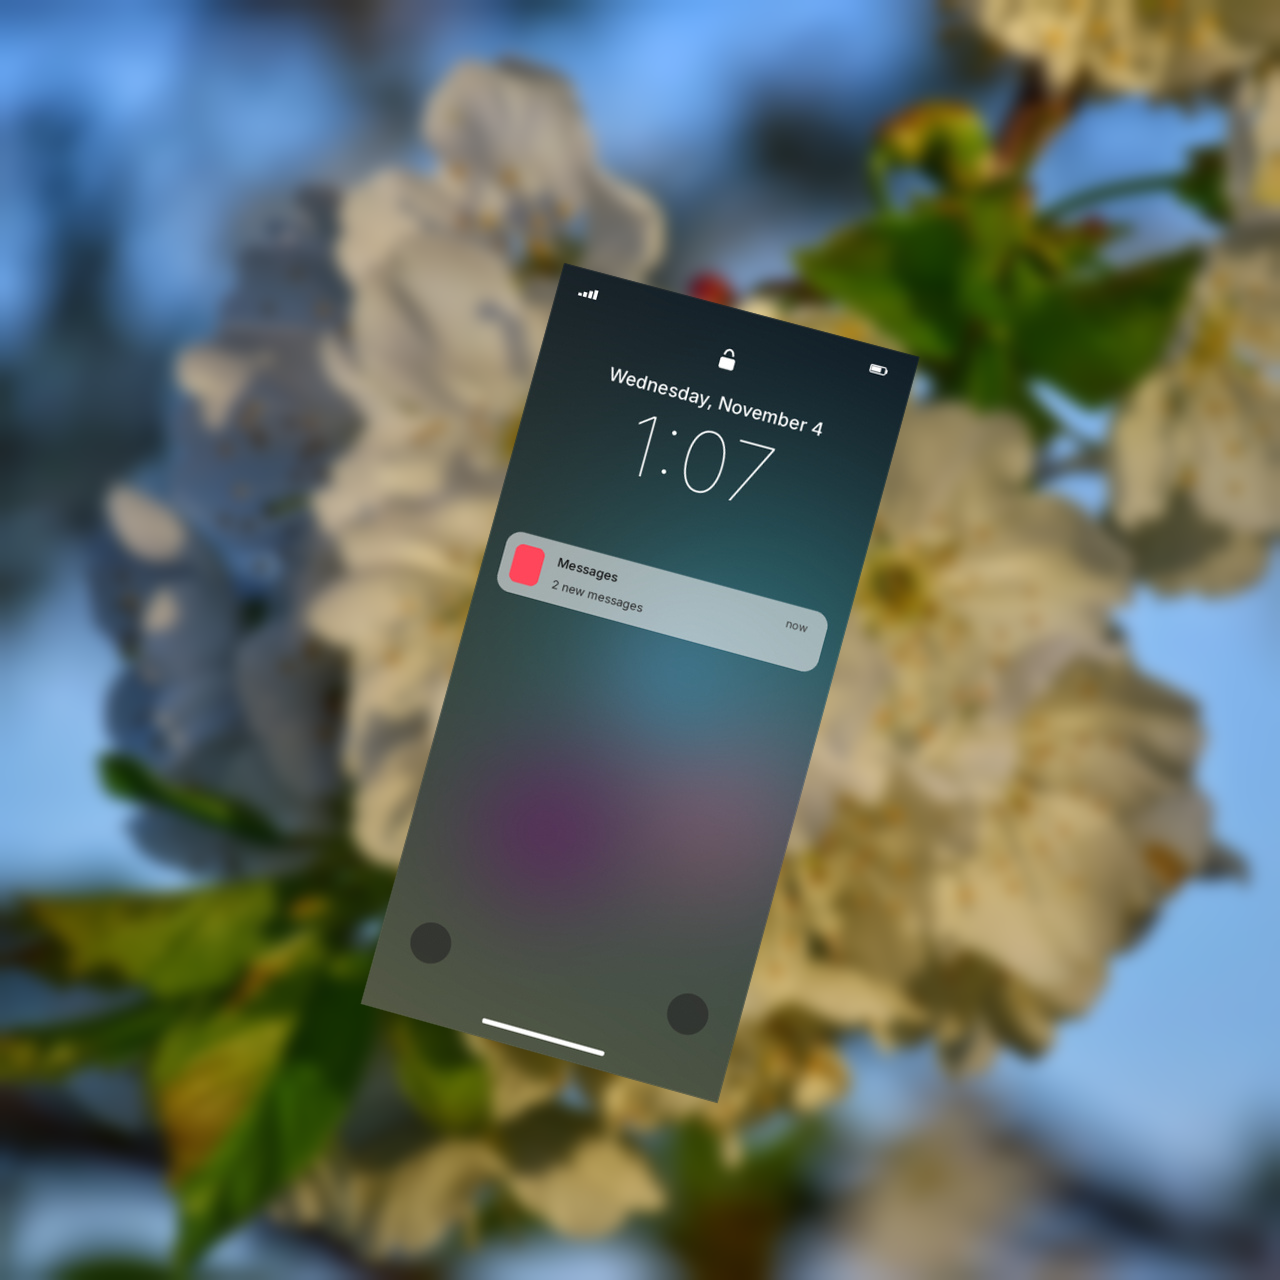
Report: 1:07
